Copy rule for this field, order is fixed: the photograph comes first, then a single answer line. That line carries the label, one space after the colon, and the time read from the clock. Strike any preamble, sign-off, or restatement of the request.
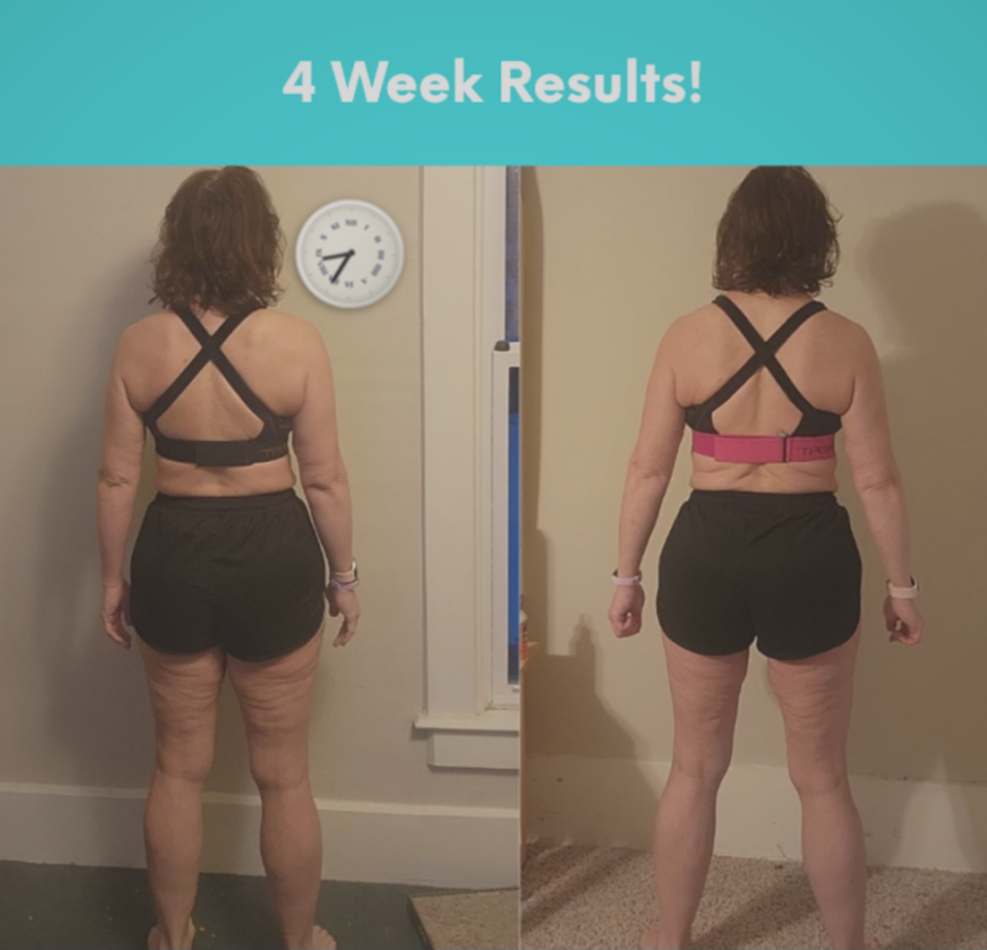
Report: 8:35
